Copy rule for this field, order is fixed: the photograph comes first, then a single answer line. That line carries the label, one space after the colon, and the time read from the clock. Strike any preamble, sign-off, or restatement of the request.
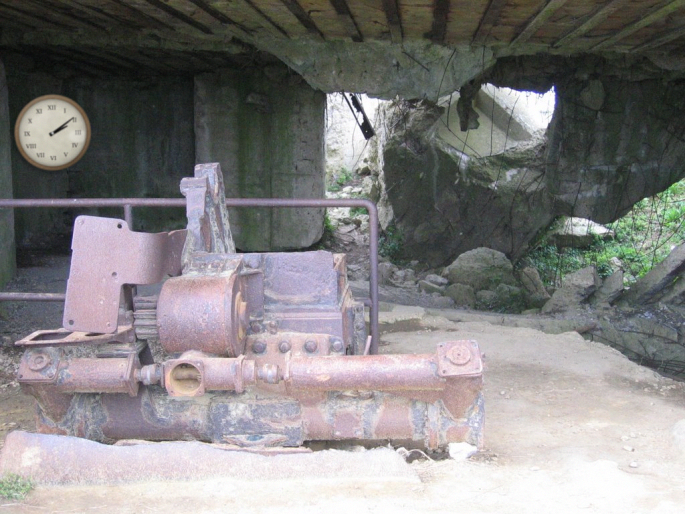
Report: 2:09
